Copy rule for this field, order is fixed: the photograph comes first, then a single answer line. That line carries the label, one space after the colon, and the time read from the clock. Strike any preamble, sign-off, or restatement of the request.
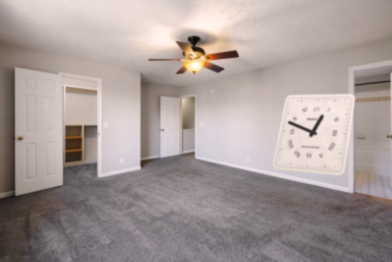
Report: 12:48
